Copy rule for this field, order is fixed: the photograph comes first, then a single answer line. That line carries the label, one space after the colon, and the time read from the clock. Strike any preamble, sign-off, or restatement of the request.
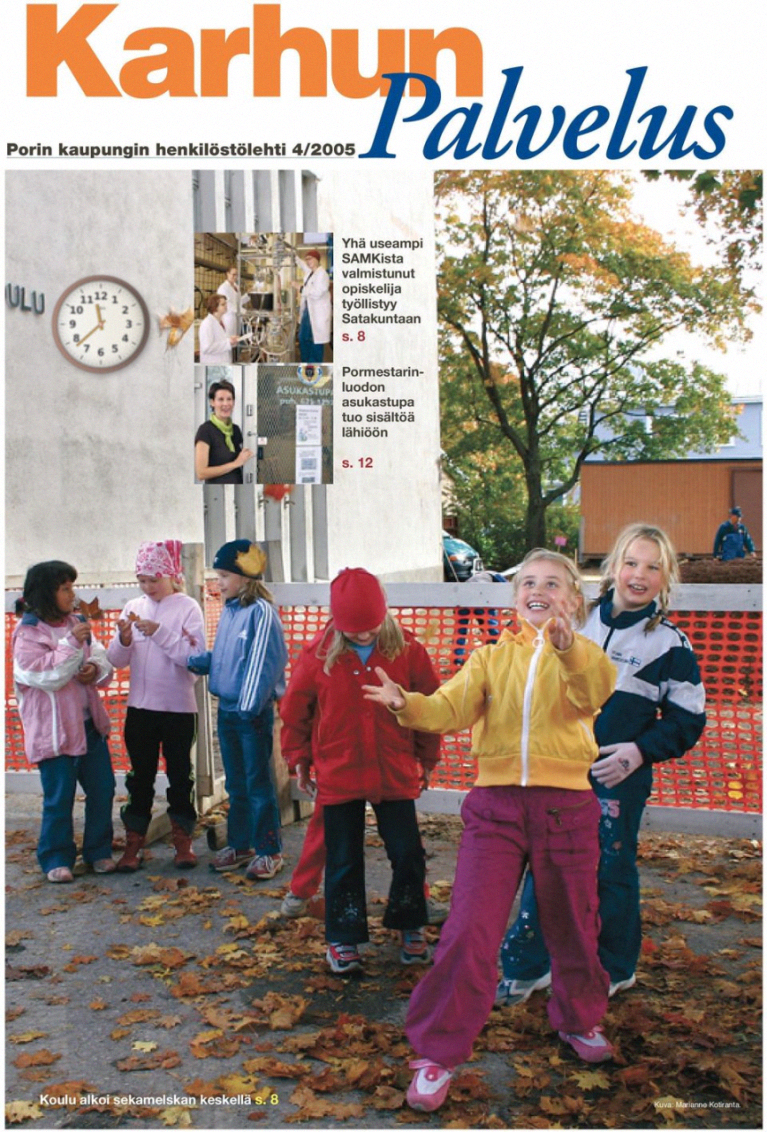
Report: 11:38
